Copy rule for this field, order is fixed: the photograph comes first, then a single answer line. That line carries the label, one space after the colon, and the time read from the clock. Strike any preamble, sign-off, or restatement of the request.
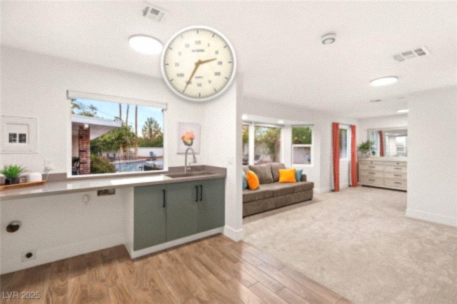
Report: 2:35
